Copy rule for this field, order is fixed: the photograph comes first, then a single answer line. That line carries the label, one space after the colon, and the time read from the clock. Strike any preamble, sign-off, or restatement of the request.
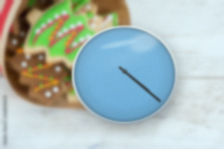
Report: 4:22
